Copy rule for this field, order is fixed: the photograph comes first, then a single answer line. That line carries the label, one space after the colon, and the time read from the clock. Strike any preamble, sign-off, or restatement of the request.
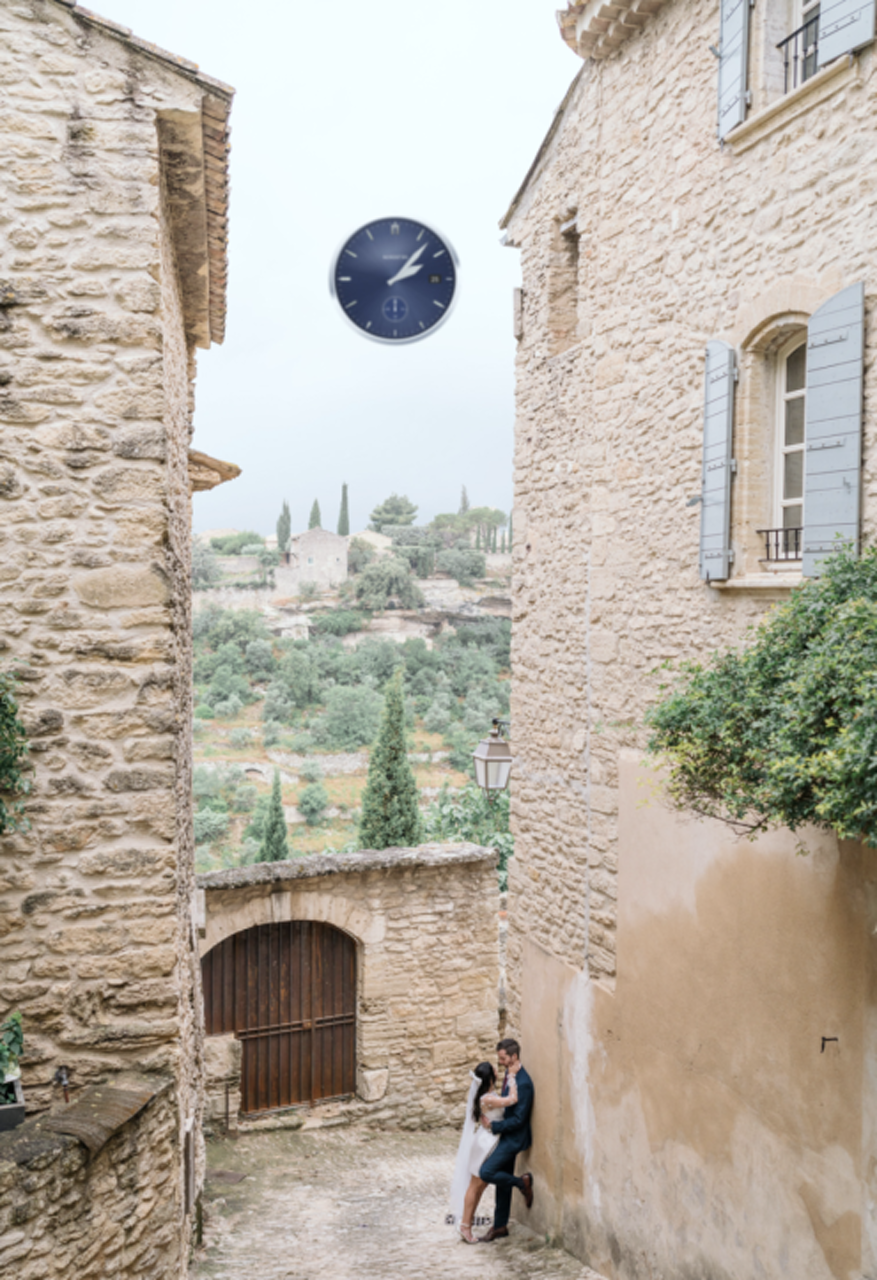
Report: 2:07
